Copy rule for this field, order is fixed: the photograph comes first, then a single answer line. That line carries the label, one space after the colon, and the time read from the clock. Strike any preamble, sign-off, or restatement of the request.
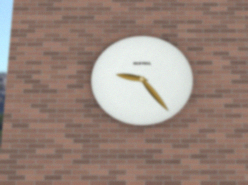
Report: 9:24
